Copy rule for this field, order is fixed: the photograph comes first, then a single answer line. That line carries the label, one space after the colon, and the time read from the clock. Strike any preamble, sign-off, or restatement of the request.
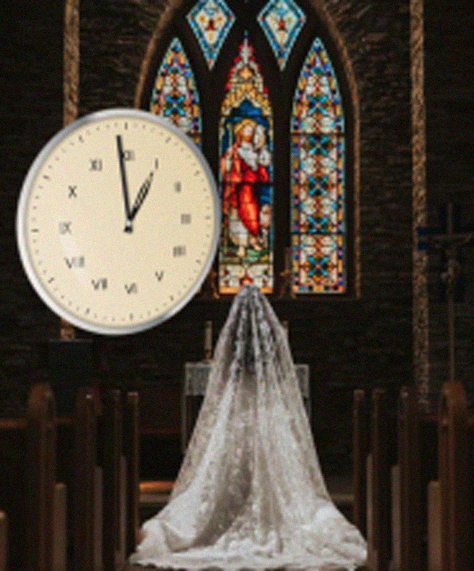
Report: 12:59
